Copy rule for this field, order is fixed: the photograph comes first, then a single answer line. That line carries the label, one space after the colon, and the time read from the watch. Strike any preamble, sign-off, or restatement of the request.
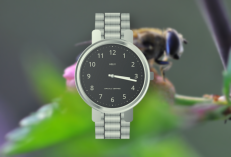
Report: 3:17
